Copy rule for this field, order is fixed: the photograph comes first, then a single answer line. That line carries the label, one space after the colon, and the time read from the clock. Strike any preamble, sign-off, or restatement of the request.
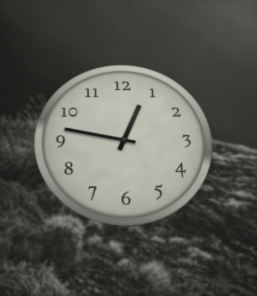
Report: 12:47
